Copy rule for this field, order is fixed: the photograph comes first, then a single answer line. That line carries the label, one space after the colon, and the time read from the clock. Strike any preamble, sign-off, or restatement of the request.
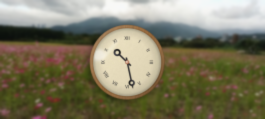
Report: 10:28
